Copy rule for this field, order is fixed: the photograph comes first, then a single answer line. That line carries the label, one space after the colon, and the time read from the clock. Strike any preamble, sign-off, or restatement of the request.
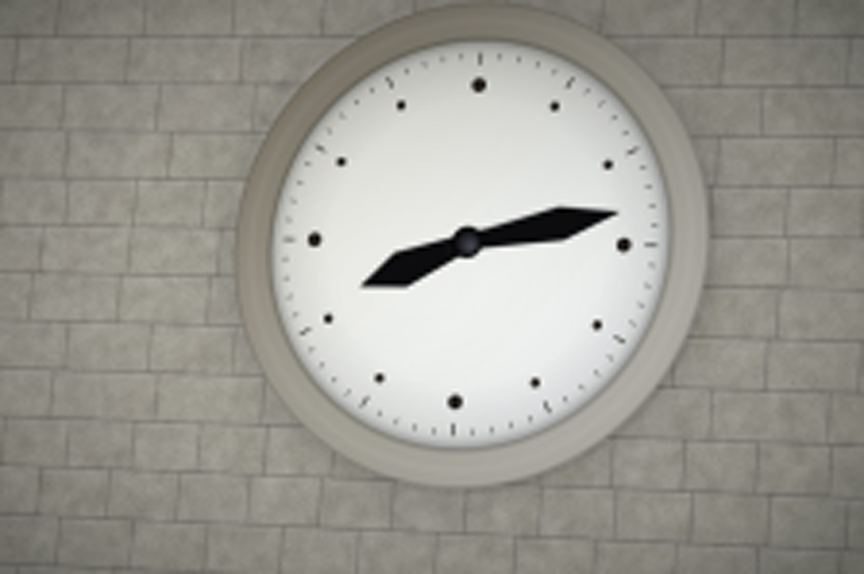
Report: 8:13
